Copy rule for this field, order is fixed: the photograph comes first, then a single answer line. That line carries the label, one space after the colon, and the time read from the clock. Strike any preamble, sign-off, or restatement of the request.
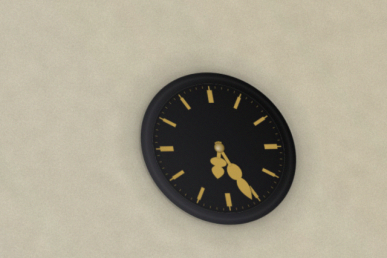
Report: 6:26
